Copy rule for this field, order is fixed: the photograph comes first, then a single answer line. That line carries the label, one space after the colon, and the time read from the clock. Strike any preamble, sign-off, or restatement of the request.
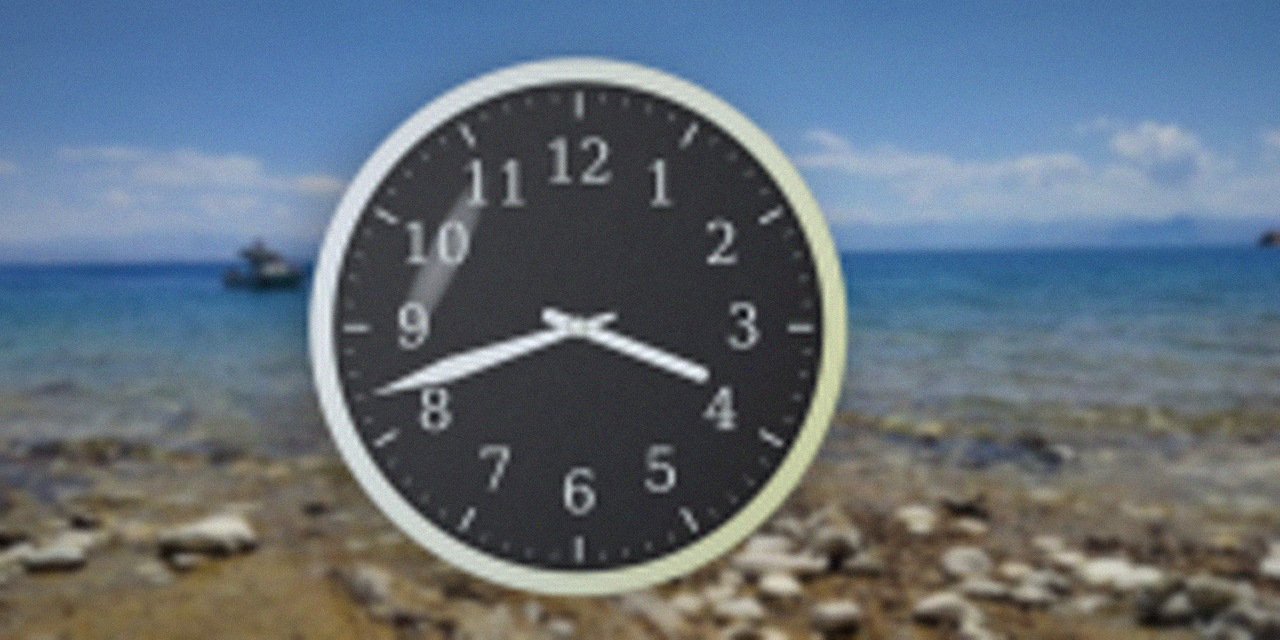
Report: 3:42
